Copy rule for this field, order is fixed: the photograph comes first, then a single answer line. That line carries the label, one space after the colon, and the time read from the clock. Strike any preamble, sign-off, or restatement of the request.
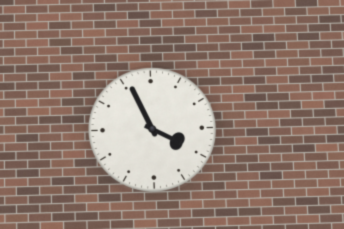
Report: 3:56
